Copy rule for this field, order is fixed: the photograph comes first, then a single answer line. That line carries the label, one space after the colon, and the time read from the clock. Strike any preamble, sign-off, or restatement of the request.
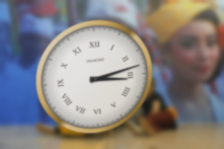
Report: 3:13
